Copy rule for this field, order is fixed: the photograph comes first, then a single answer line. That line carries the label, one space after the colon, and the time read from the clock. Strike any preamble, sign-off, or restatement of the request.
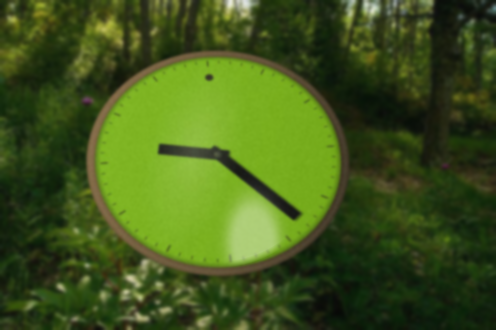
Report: 9:23
